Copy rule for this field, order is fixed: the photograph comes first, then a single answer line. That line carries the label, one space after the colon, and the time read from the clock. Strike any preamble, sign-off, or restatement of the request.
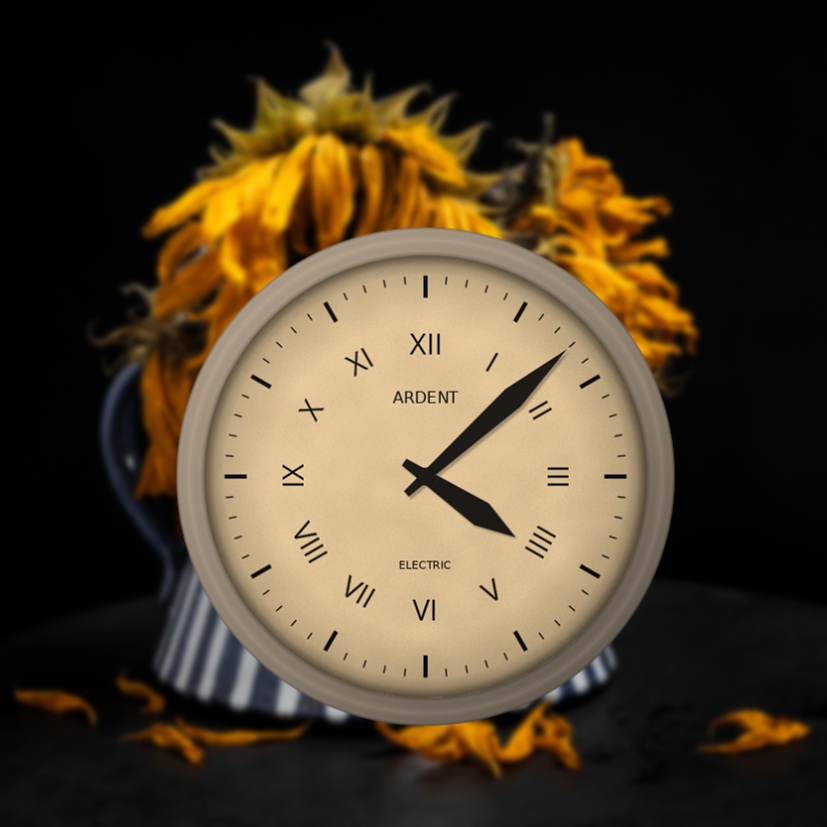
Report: 4:08
